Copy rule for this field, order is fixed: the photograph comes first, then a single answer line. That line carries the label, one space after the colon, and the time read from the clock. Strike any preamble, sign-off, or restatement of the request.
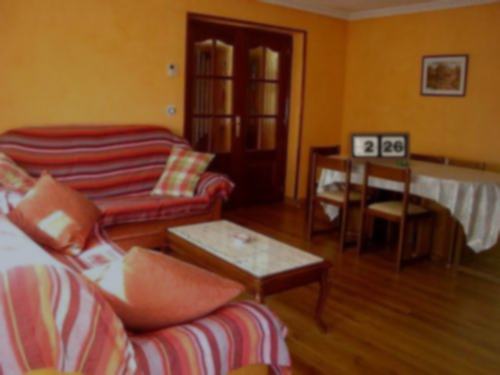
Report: 2:26
